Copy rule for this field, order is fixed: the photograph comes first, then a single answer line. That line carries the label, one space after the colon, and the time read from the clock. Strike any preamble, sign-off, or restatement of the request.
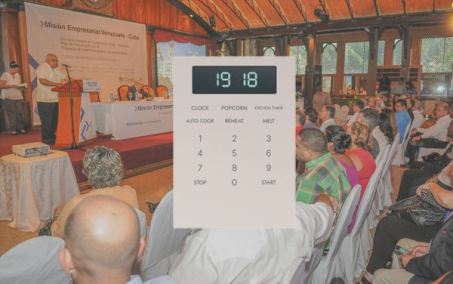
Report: 19:18
